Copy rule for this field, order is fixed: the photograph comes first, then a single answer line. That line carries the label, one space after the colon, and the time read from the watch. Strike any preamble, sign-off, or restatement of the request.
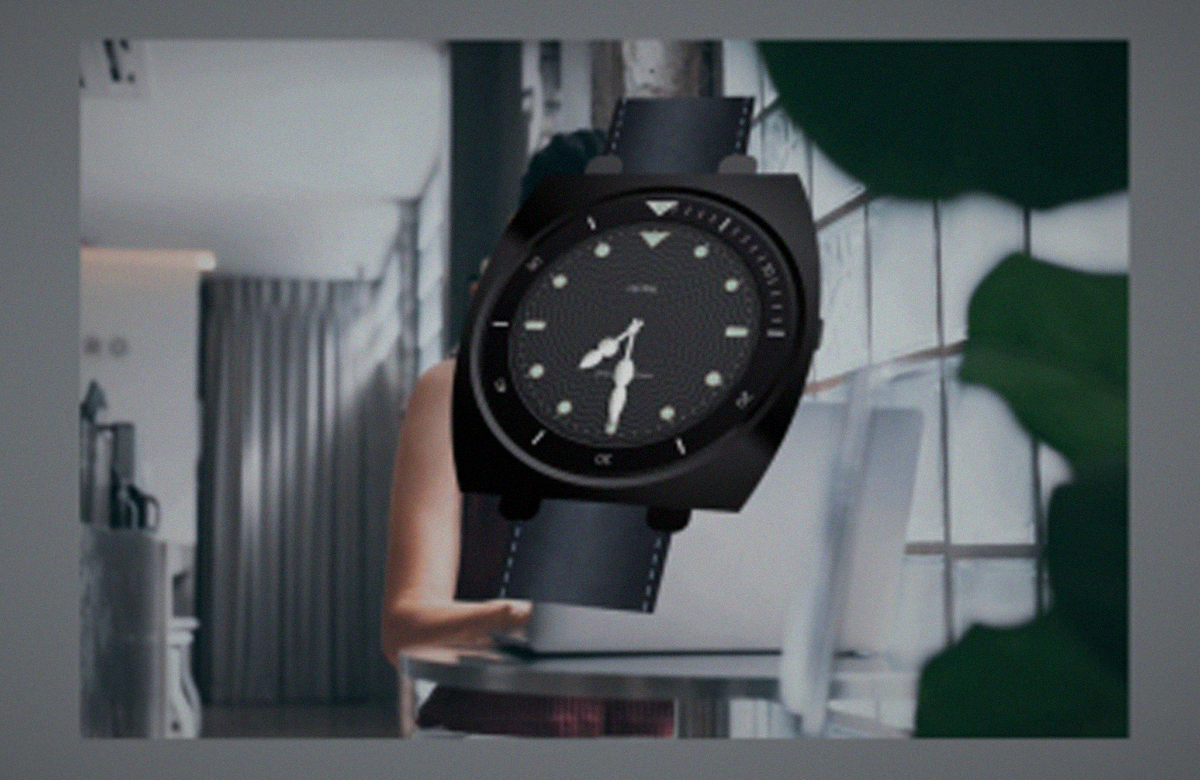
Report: 7:30
